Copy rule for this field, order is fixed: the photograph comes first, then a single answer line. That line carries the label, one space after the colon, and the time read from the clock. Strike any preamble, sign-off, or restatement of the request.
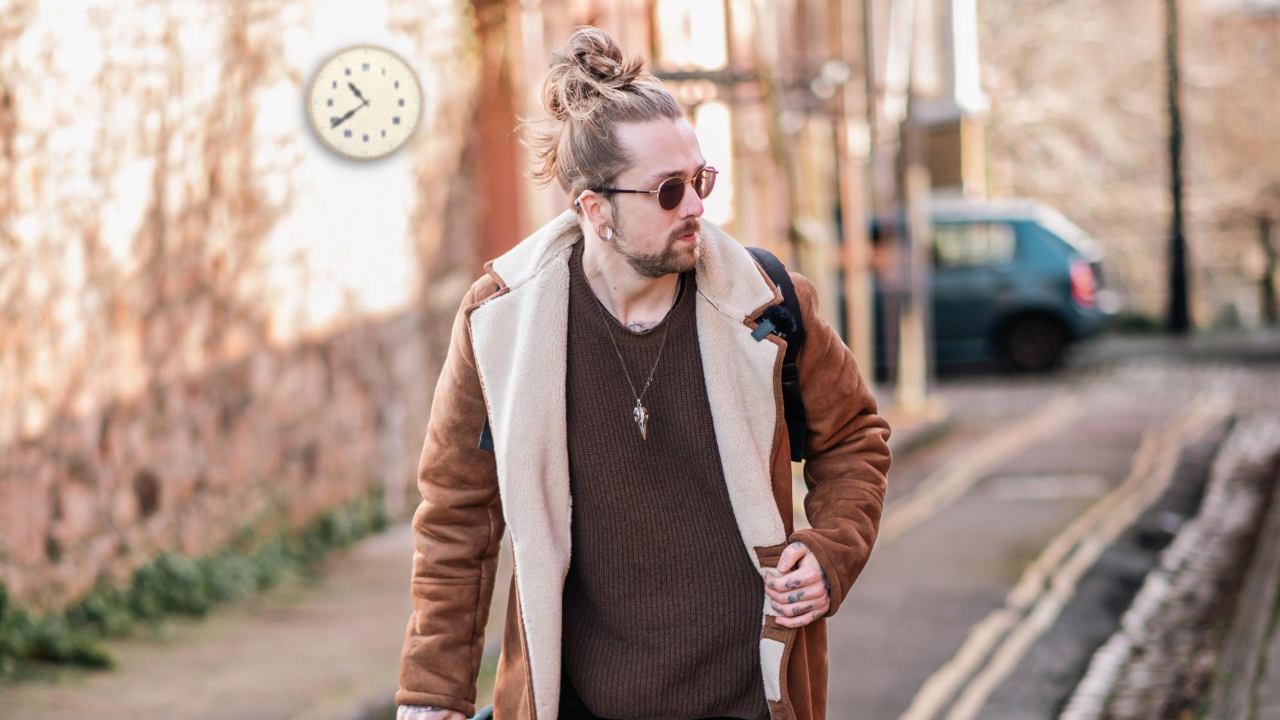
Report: 10:39
